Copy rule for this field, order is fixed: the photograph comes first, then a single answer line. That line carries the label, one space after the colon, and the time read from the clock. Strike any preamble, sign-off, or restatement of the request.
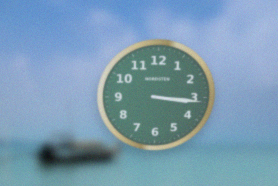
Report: 3:16
